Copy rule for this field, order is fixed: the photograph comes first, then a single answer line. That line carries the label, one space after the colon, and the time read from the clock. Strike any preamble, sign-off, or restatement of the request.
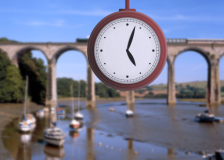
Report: 5:03
